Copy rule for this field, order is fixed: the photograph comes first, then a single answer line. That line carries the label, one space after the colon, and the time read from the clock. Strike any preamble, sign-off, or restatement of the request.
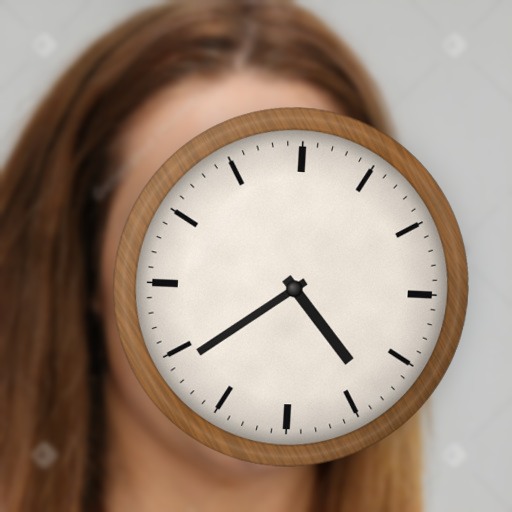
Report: 4:39
